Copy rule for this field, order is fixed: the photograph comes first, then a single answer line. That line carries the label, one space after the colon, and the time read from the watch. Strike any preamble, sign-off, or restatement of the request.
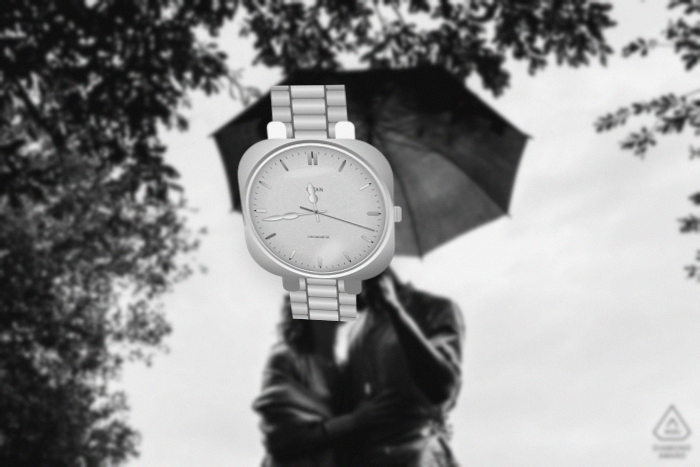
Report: 11:43:18
